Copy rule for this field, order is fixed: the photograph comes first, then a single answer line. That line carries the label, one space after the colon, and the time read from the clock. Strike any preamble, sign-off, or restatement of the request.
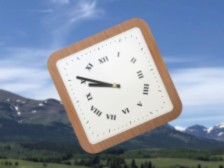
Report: 9:51
